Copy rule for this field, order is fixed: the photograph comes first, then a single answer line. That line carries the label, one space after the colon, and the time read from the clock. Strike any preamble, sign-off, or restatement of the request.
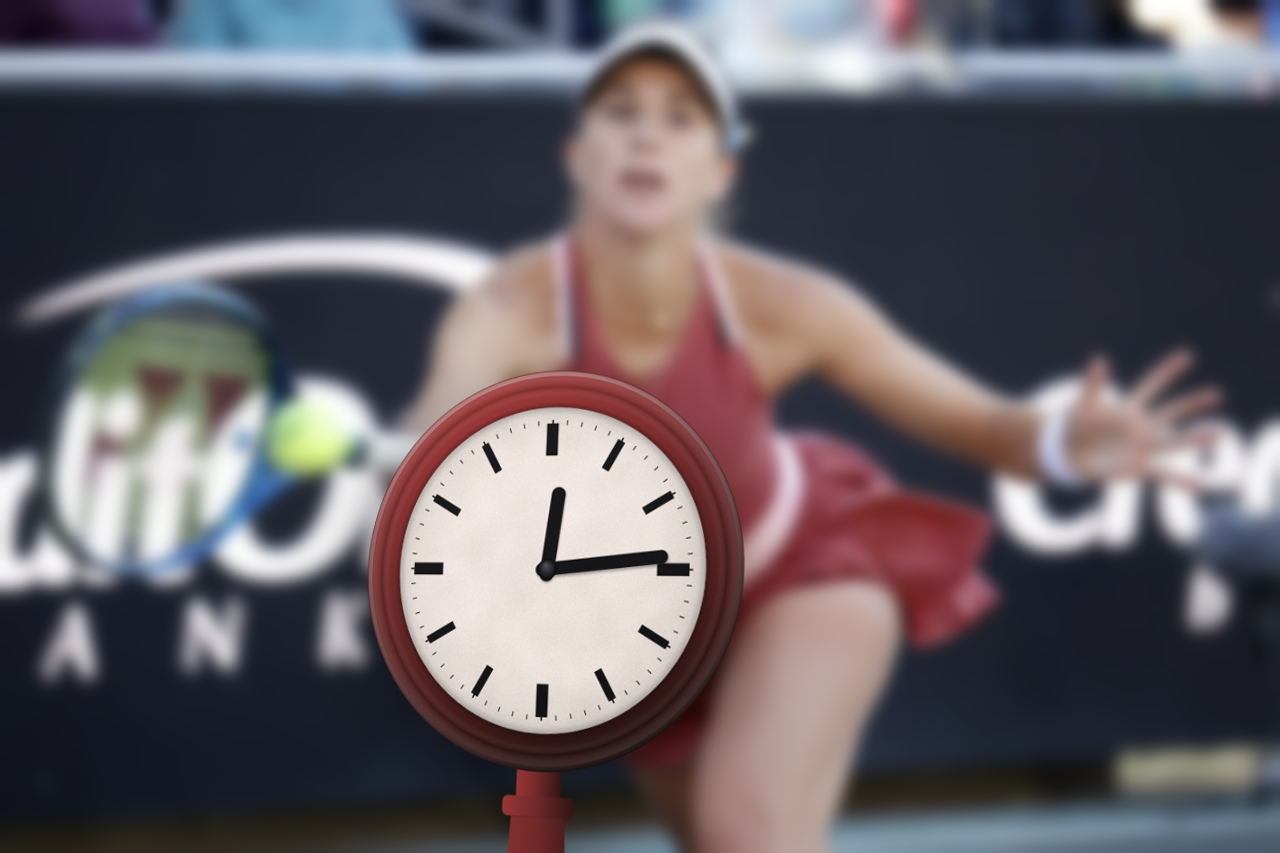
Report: 12:14
